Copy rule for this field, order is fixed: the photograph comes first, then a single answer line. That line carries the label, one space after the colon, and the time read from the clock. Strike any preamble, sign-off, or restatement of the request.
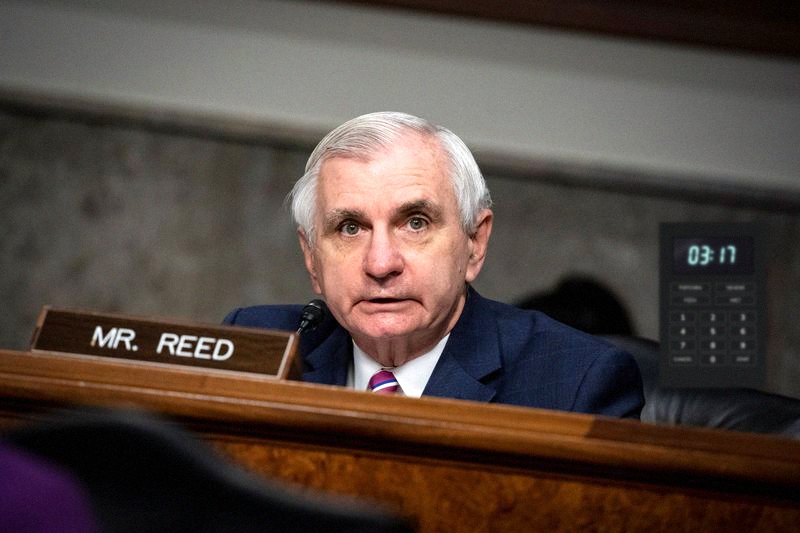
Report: 3:17
